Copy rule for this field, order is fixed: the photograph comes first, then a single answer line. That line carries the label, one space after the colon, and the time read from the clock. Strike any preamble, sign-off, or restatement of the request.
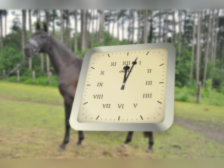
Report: 12:03
